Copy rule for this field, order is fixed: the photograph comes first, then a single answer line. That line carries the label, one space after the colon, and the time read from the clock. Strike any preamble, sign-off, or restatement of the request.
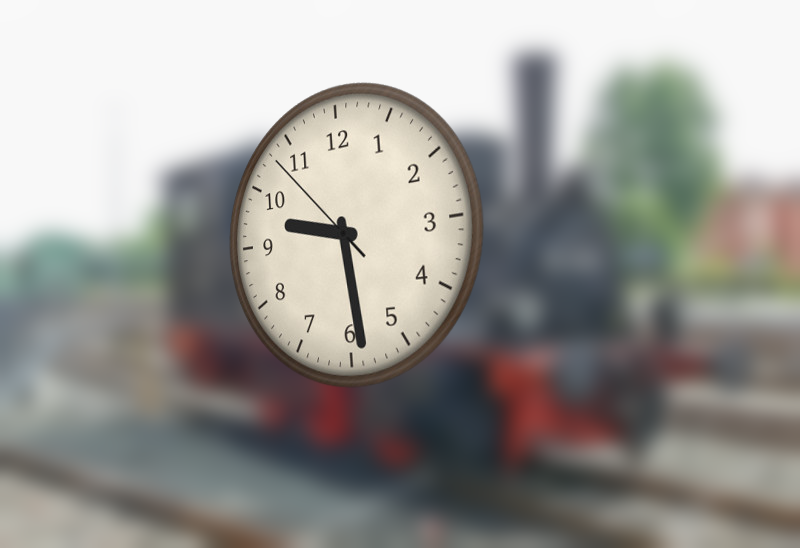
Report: 9:28:53
